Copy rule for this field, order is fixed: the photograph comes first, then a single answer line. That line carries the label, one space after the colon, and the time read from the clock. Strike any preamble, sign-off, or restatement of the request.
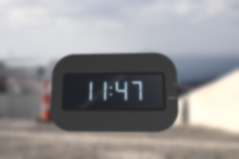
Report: 11:47
